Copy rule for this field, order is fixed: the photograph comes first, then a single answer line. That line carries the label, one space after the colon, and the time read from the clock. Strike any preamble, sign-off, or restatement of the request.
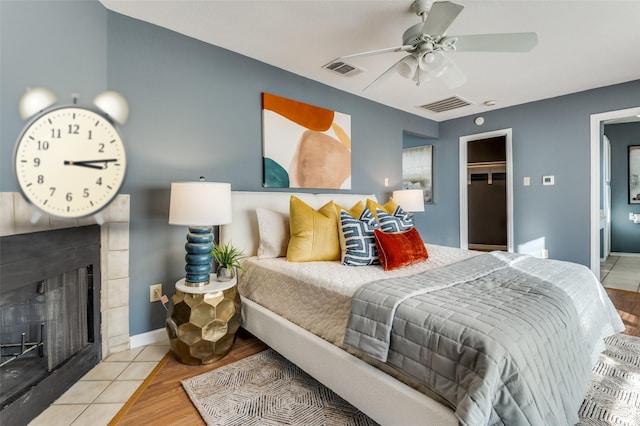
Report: 3:14
